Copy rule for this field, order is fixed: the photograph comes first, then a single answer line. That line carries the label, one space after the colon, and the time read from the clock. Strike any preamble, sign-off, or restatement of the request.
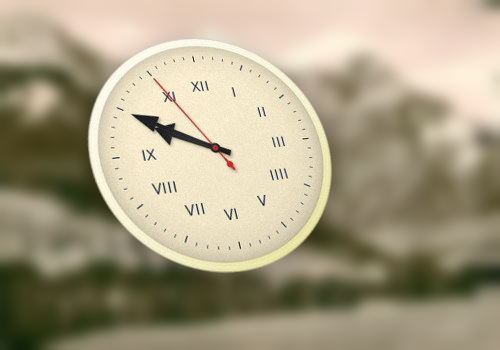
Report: 9:49:55
